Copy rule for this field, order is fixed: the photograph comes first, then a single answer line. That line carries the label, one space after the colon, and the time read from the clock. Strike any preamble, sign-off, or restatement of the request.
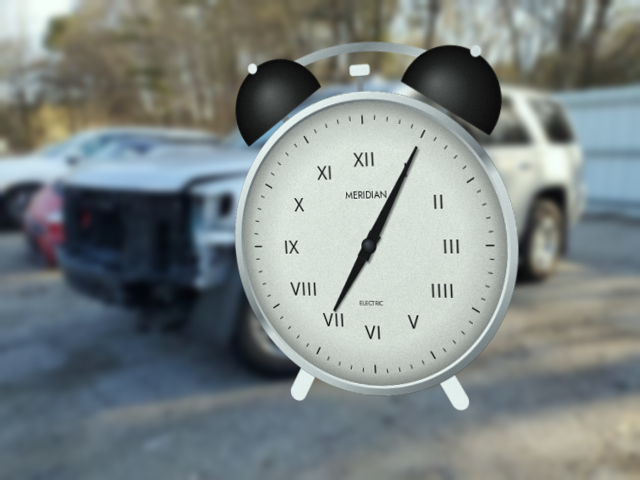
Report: 7:05
